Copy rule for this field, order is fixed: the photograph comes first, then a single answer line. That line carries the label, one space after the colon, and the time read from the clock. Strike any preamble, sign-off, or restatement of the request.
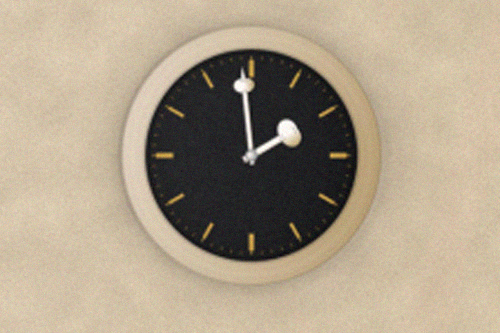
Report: 1:59
